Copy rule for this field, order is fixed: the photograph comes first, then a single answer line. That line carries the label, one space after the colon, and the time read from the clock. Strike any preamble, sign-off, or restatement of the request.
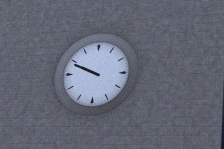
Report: 9:49
